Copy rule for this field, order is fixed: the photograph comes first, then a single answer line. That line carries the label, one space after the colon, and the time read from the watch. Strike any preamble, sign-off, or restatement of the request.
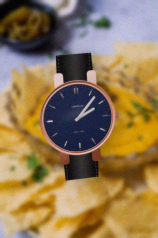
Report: 2:07
